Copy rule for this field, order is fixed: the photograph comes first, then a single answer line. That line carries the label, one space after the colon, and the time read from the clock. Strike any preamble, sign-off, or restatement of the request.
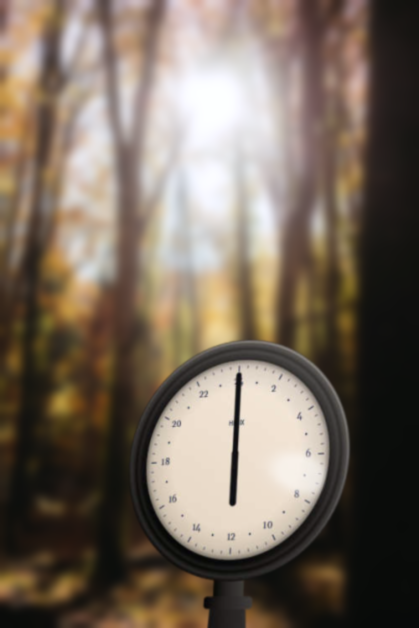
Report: 12:00
